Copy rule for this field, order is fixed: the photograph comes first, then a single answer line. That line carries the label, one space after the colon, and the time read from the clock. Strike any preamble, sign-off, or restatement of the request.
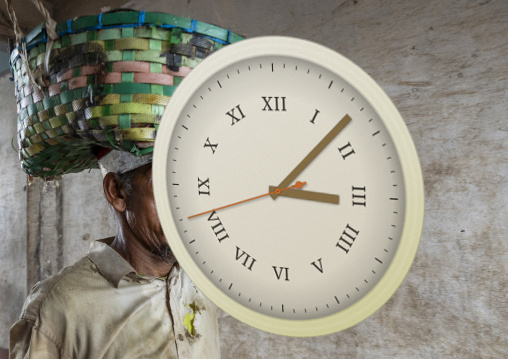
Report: 3:07:42
